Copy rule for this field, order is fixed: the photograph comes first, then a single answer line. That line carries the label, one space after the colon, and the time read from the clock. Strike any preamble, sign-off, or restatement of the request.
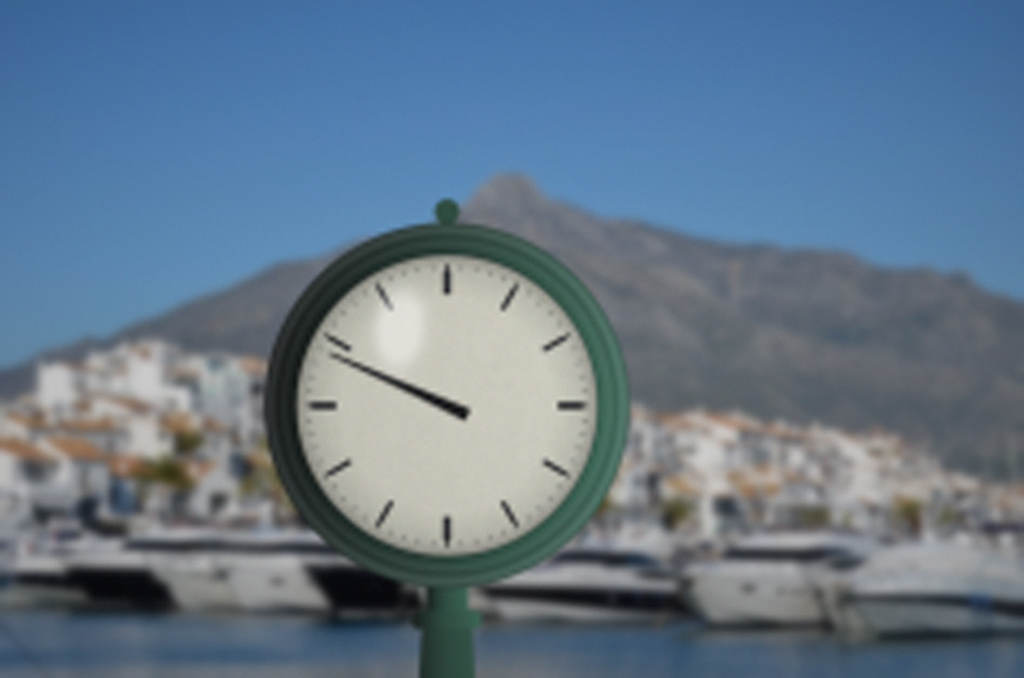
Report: 9:49
